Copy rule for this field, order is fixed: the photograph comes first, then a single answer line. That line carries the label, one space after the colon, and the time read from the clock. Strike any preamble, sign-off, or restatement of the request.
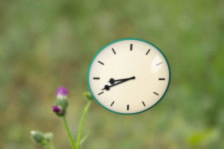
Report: 8:41
